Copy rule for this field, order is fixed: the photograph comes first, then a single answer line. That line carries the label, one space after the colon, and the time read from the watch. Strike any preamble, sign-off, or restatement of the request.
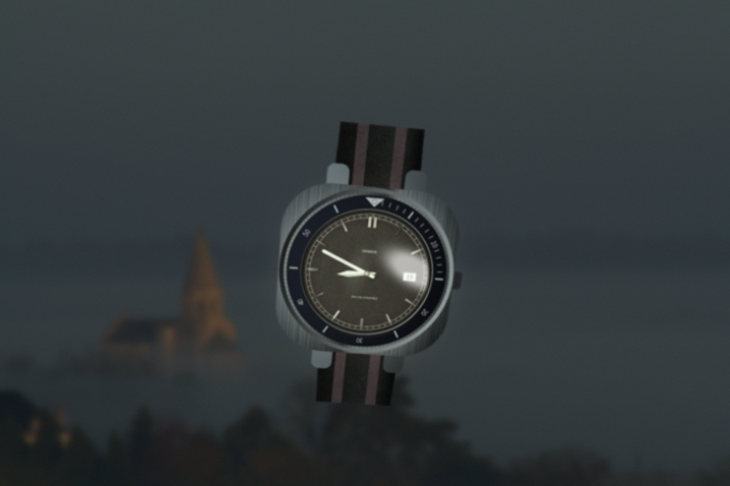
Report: 8:49
